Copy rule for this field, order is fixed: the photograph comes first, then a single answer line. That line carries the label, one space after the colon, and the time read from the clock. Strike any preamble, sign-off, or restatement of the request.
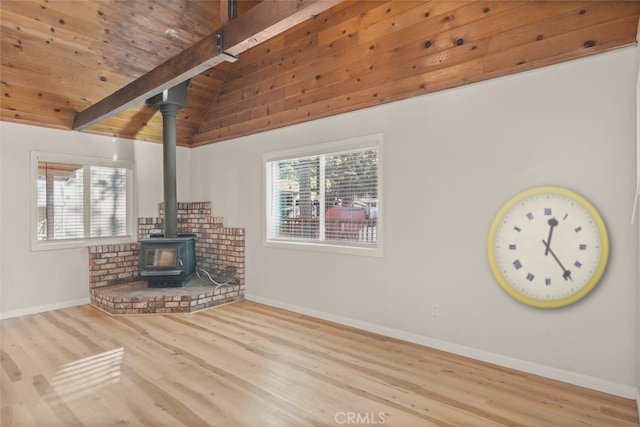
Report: 12:24
